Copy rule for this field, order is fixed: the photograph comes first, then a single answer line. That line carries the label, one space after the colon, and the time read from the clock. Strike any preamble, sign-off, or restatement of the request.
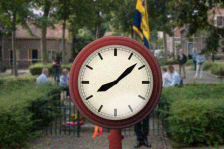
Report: 8:08
